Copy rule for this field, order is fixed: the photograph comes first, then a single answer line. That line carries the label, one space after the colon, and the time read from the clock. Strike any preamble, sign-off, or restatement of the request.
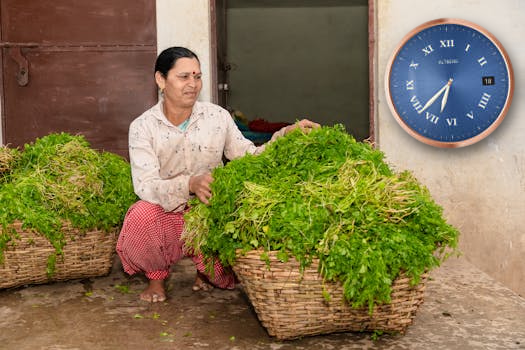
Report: 6:38
